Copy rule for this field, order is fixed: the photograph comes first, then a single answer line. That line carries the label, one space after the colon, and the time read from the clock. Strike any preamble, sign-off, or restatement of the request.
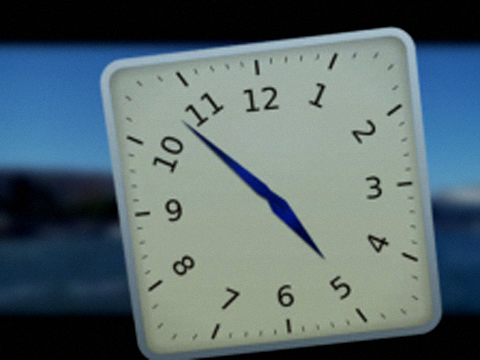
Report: 4:53
